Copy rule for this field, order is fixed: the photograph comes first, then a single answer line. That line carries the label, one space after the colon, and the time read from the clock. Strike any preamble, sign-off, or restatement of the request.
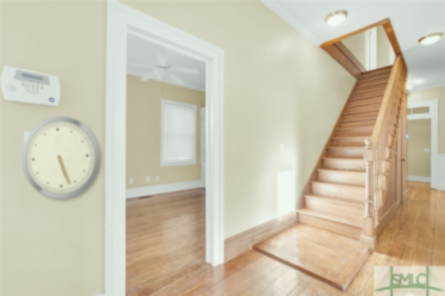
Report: 5:27
